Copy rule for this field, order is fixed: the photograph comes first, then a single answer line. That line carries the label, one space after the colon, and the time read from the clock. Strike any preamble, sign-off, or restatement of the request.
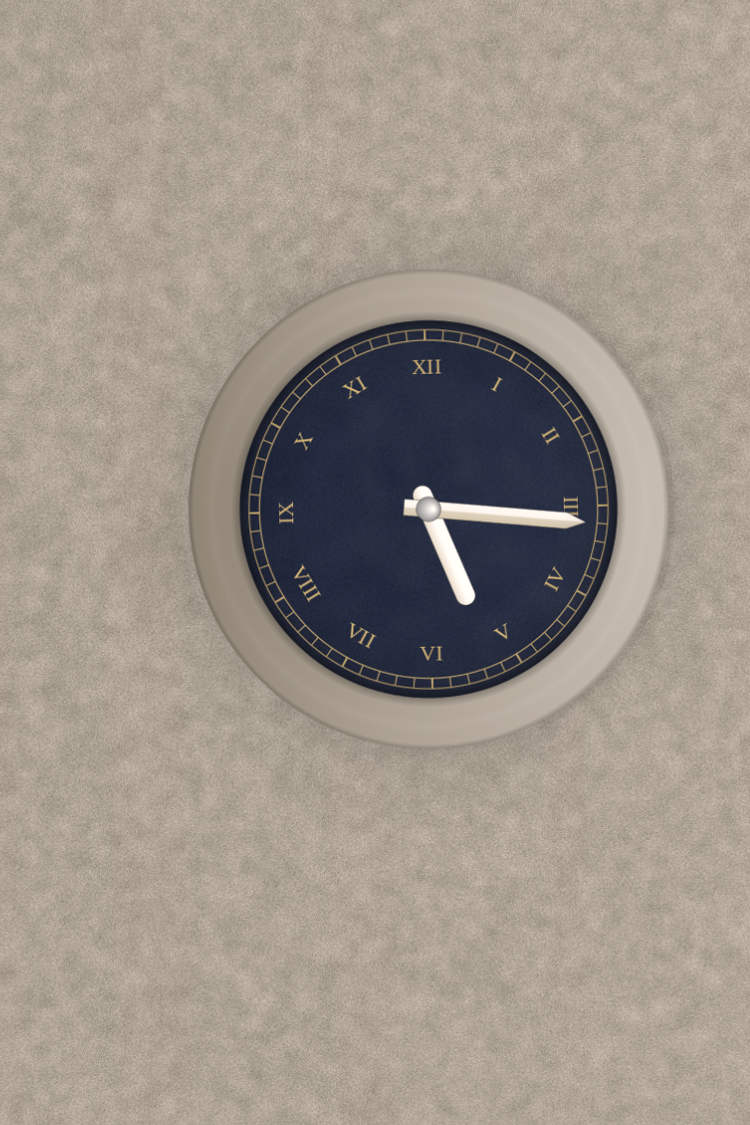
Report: 5:16
